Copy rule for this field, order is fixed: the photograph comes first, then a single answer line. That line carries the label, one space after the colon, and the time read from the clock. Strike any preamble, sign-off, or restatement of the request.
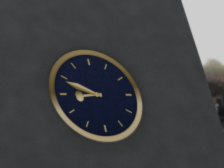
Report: 8:49
